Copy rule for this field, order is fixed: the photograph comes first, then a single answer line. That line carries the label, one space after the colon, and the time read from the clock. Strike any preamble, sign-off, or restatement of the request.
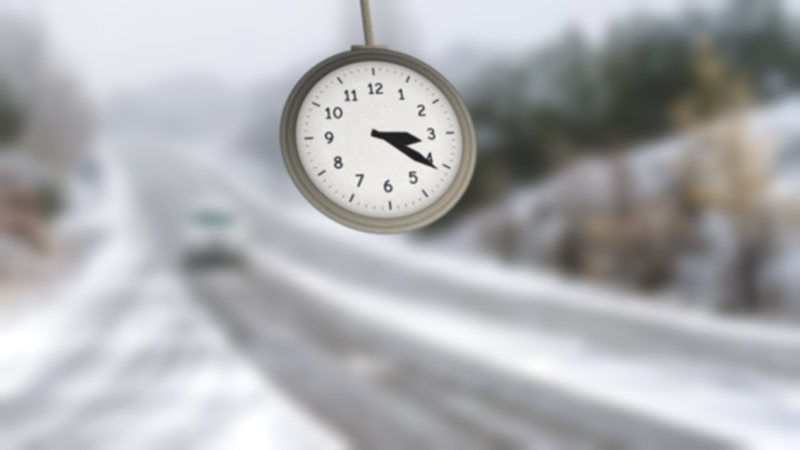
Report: 3:21
